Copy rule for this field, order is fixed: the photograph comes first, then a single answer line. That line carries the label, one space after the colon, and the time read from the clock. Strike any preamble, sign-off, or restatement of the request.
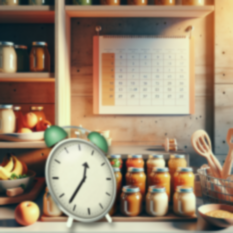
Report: 12:37
